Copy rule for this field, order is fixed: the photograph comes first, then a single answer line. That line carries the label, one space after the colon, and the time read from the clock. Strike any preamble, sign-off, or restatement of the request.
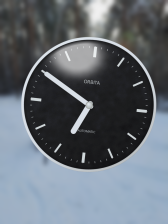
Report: 6:50
